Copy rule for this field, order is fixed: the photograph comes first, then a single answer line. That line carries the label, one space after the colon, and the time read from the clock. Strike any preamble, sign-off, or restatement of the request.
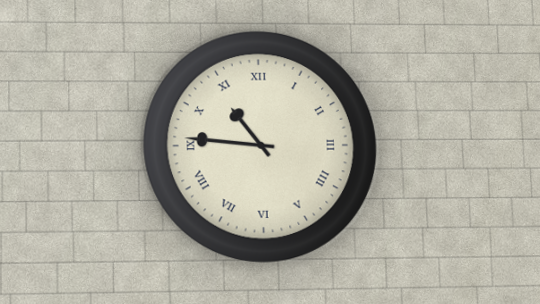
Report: 10:46
